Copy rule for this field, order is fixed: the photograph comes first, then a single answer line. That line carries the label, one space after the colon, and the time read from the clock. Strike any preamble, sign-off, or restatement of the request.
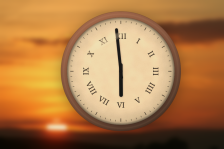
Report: 5:59
